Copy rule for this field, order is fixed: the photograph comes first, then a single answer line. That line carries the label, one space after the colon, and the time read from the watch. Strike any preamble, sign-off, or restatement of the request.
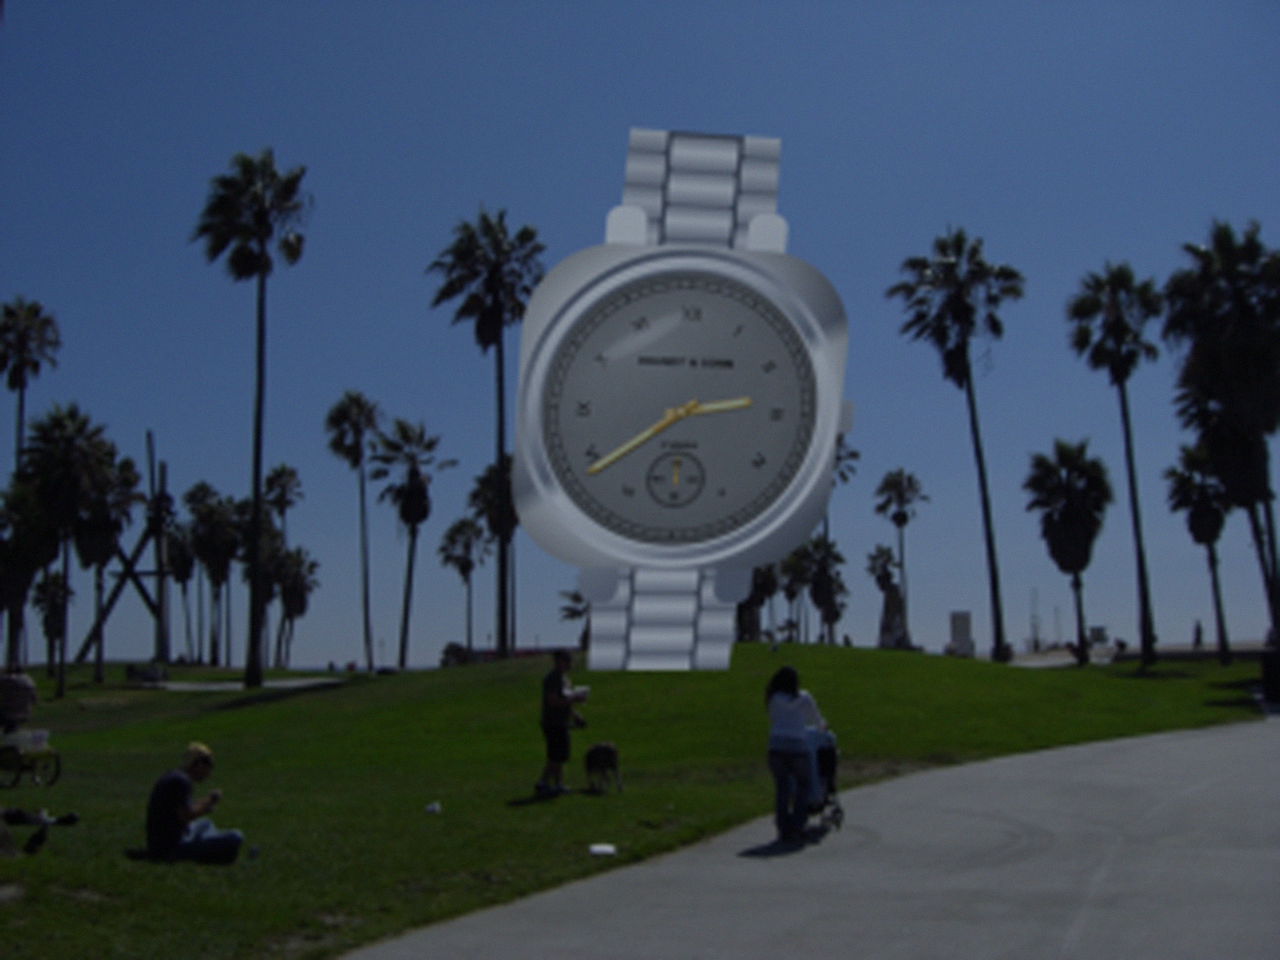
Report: 2:39
